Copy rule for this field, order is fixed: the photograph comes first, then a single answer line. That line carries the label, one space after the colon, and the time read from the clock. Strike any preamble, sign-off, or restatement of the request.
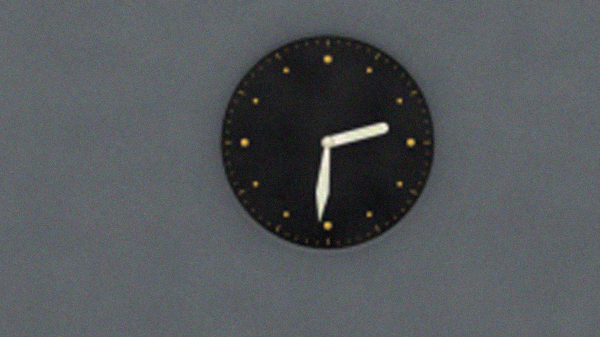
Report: 2:31
